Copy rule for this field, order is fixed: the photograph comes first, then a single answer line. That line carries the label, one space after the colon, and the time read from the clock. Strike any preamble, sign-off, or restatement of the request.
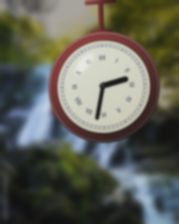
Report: 2:32
